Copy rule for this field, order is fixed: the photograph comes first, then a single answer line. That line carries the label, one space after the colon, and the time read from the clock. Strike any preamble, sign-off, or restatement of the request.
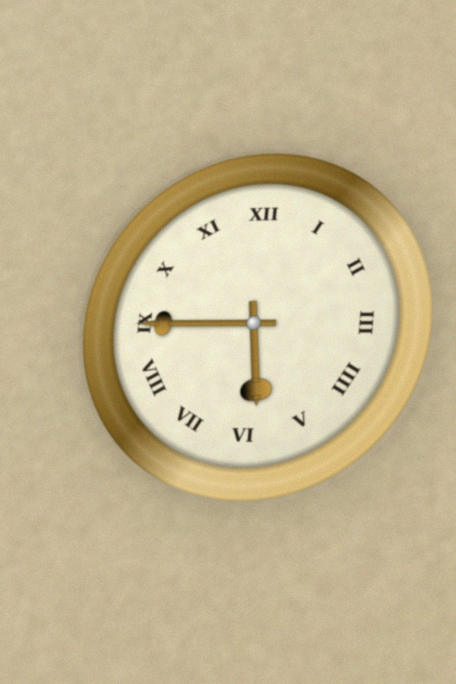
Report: 5:45
